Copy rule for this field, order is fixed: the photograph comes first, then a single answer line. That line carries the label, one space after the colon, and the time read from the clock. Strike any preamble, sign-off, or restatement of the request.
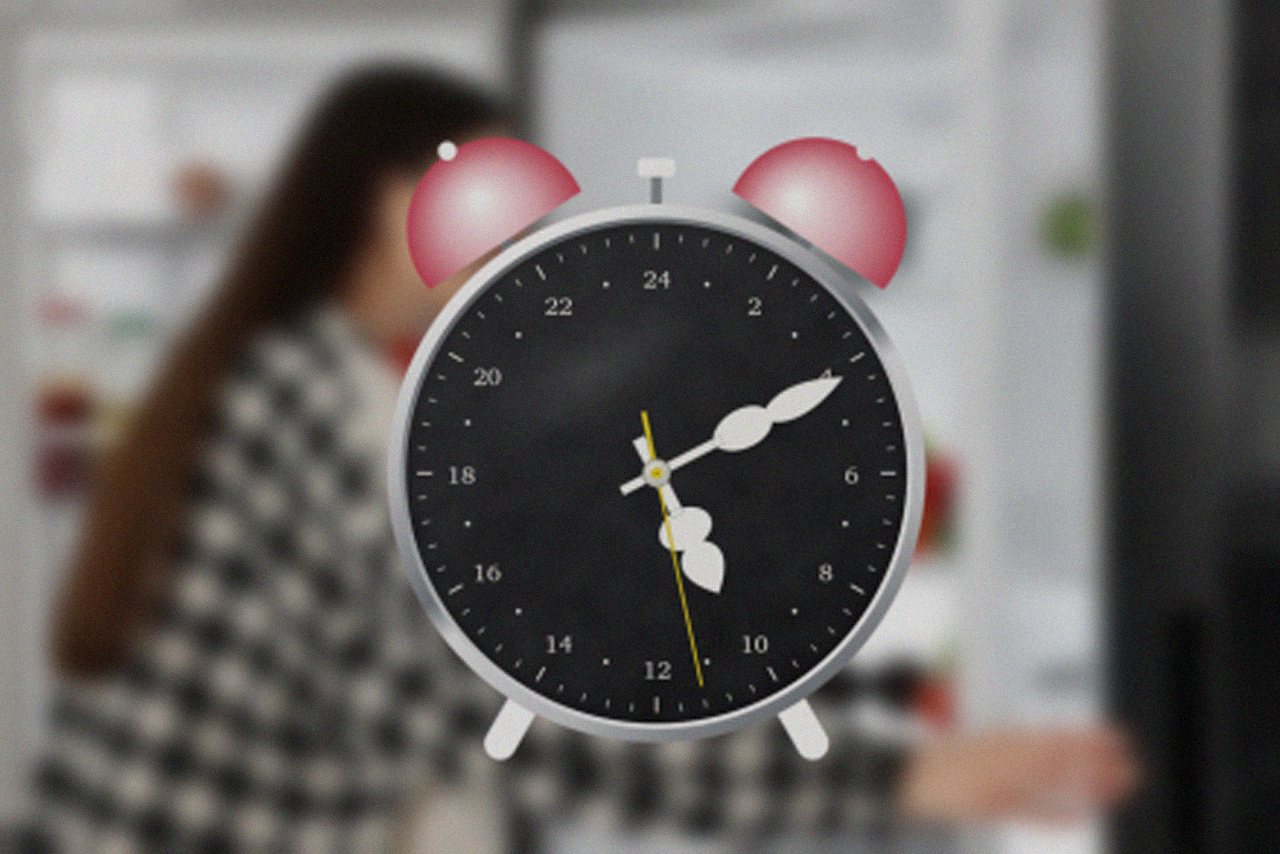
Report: 10:10:28
